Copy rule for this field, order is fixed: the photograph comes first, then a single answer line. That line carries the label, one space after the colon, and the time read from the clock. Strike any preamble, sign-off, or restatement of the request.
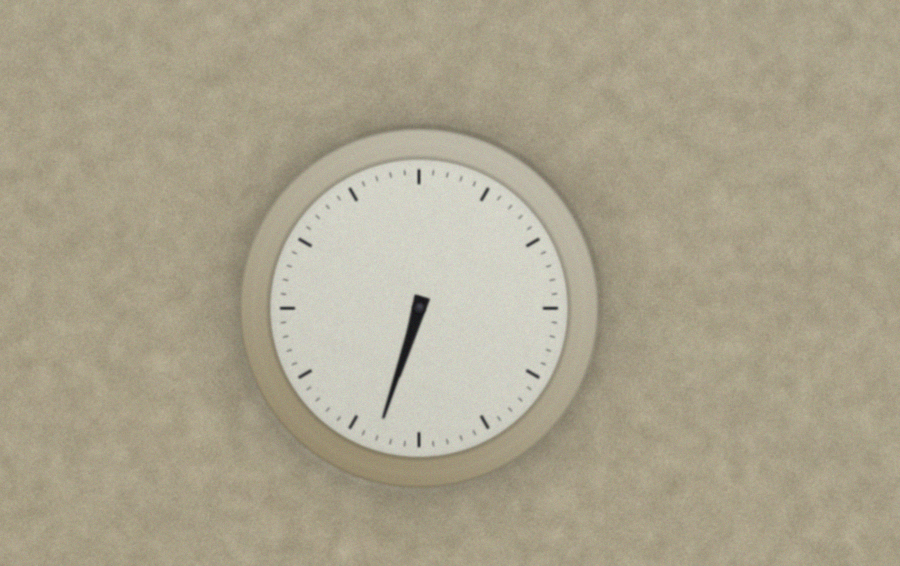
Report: 6:33
